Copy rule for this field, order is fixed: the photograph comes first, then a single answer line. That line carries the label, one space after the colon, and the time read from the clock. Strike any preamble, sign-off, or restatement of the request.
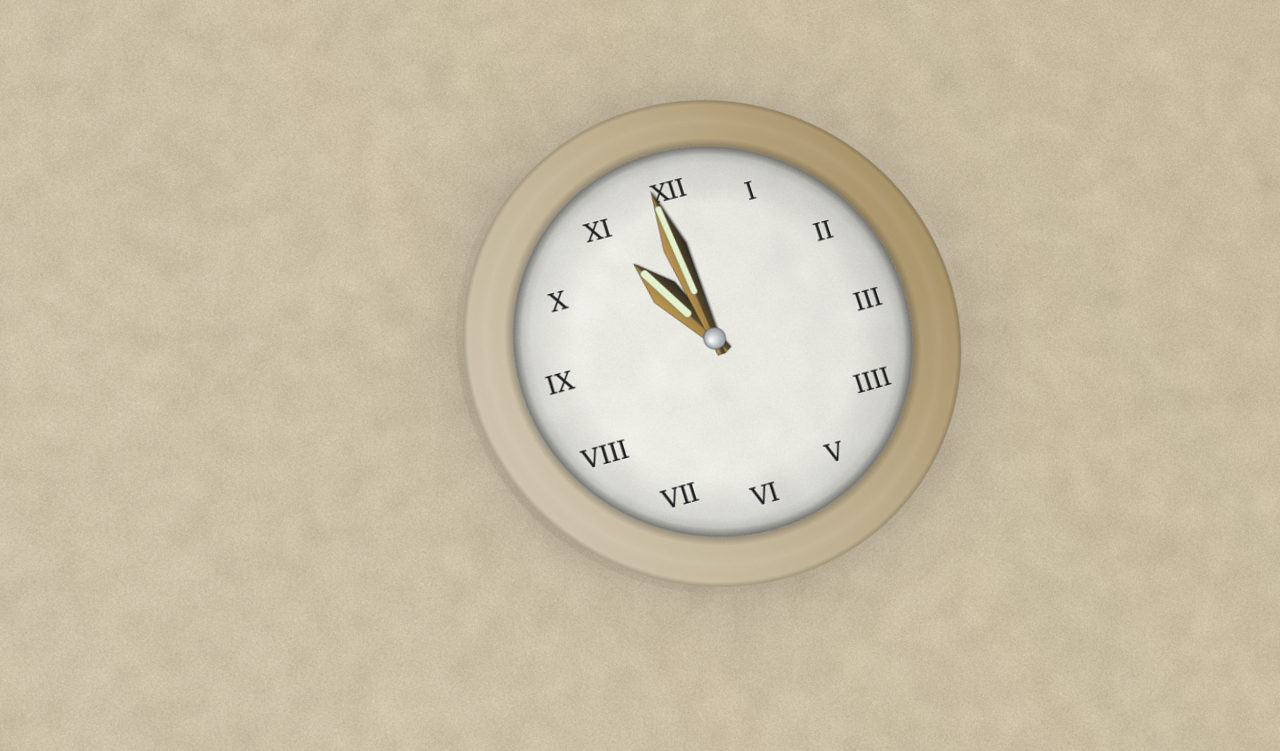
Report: 10:59
